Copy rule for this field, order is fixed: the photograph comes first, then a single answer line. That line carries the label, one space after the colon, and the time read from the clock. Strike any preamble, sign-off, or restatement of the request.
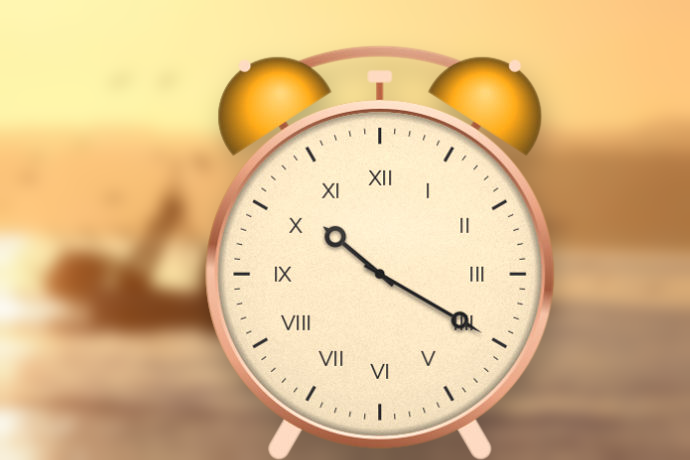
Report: 10:20
